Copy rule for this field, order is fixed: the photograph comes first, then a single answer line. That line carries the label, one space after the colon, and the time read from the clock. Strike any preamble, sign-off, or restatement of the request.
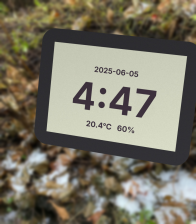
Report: 4:47
